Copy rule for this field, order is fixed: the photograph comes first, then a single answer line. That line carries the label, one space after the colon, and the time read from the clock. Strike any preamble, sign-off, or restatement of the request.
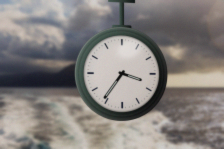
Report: 3:36
